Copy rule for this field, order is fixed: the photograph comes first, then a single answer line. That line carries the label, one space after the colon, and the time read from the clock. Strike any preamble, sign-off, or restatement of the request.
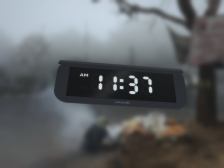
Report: 11:37
